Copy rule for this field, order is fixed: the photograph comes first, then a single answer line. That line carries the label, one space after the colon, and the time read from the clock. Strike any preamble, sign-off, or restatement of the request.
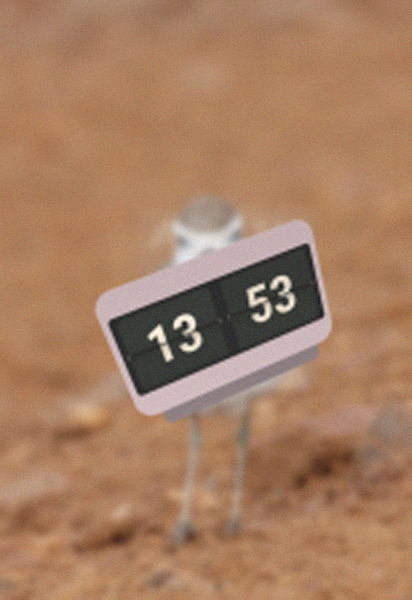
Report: 13:53
